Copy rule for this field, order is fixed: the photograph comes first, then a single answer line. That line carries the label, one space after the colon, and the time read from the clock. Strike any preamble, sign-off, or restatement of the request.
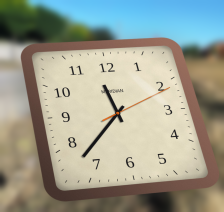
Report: 11:37:11
